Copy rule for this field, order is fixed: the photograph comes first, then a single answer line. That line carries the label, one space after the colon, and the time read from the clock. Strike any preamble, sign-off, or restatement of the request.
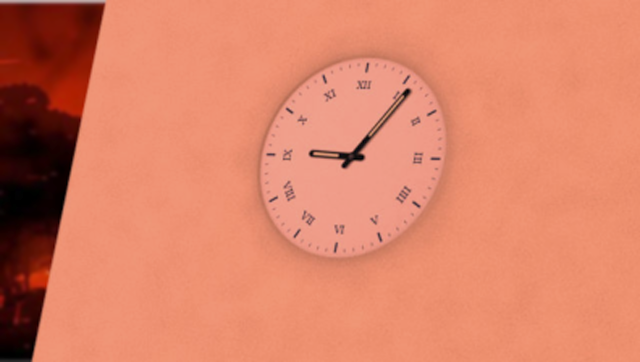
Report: 9:06
